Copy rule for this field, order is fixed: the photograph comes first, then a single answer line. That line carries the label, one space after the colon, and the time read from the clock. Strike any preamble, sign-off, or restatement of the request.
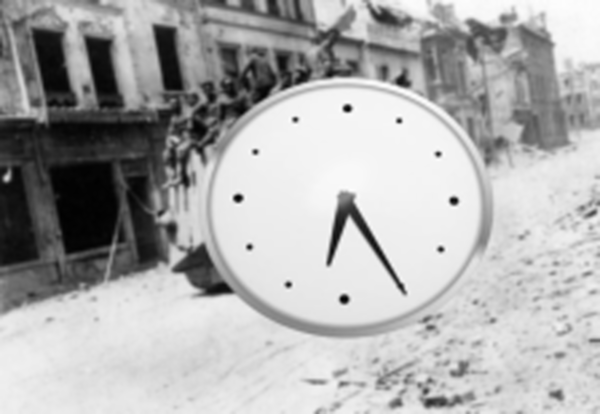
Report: 6:25
